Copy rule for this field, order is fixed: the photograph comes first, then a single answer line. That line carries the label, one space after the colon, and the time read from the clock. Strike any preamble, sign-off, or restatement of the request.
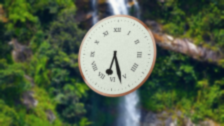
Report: 6:27
